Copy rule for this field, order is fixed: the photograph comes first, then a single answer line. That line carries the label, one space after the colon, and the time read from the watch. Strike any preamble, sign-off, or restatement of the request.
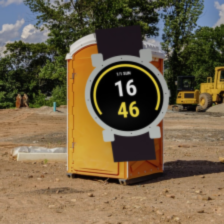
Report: 16:46
